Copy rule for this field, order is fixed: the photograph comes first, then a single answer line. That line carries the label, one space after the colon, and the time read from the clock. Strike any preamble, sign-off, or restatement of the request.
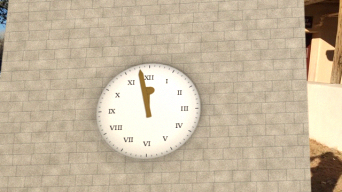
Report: 11:58
